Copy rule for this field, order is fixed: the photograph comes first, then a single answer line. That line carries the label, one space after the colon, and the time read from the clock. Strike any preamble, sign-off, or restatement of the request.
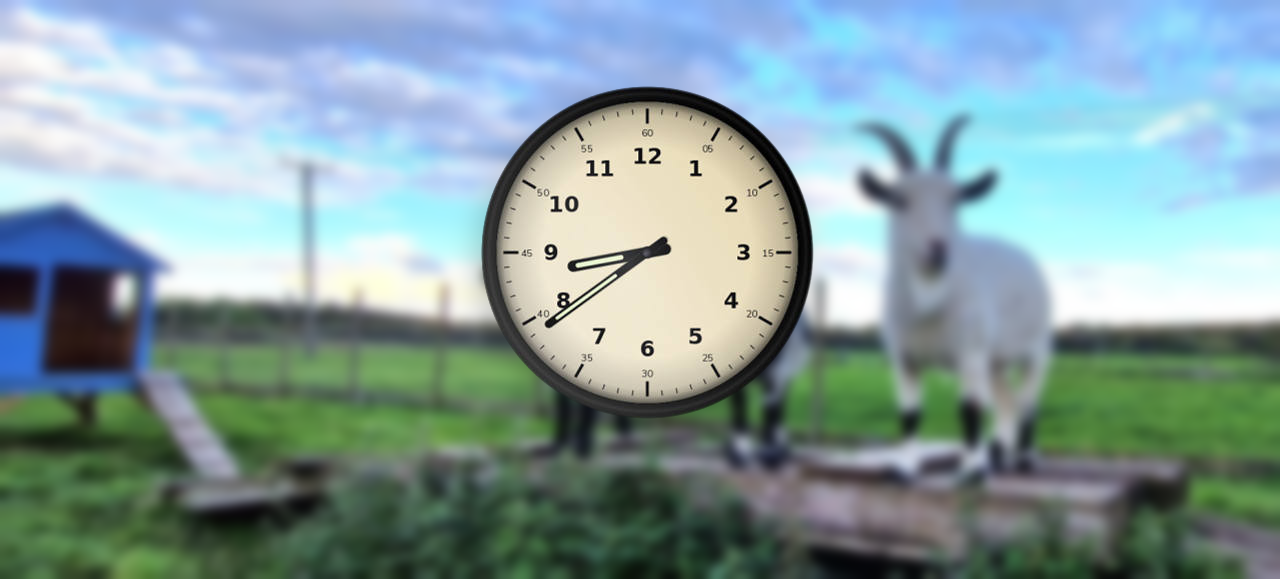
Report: 8:39
